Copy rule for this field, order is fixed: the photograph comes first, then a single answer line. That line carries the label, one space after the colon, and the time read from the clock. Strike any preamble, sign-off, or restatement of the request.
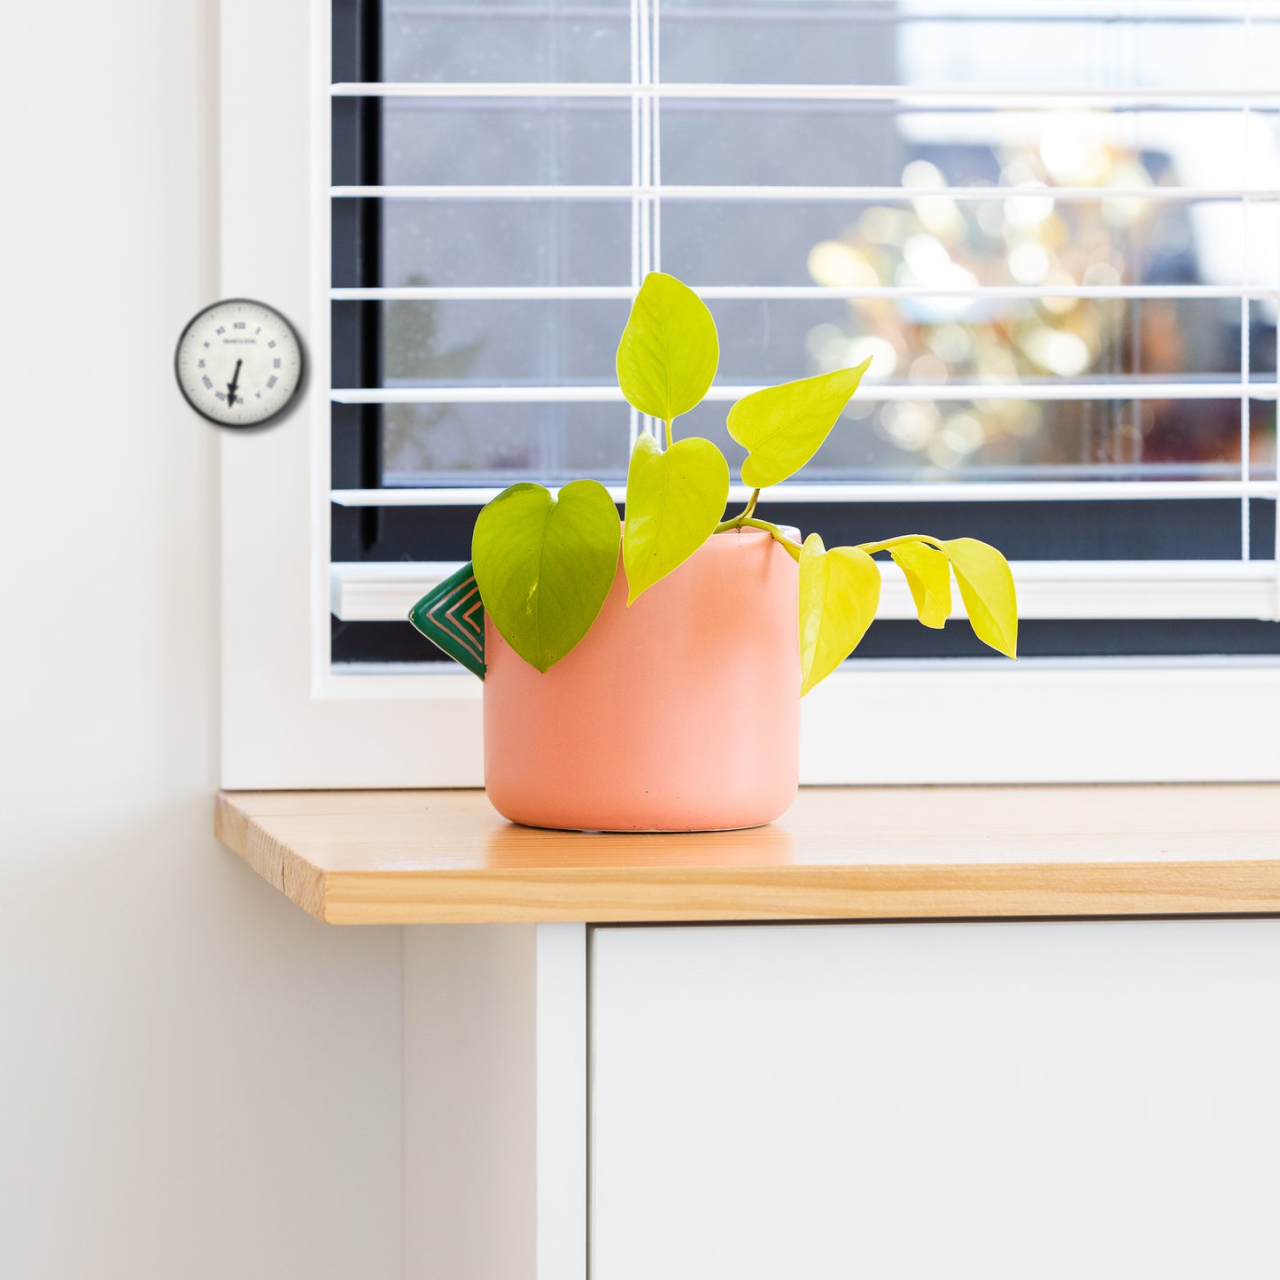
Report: 6:32
